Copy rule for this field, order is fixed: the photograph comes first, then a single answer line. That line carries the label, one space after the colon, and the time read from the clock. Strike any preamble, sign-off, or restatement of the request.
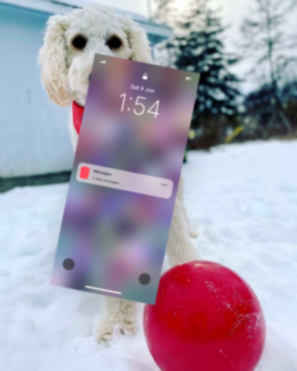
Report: 1:54
